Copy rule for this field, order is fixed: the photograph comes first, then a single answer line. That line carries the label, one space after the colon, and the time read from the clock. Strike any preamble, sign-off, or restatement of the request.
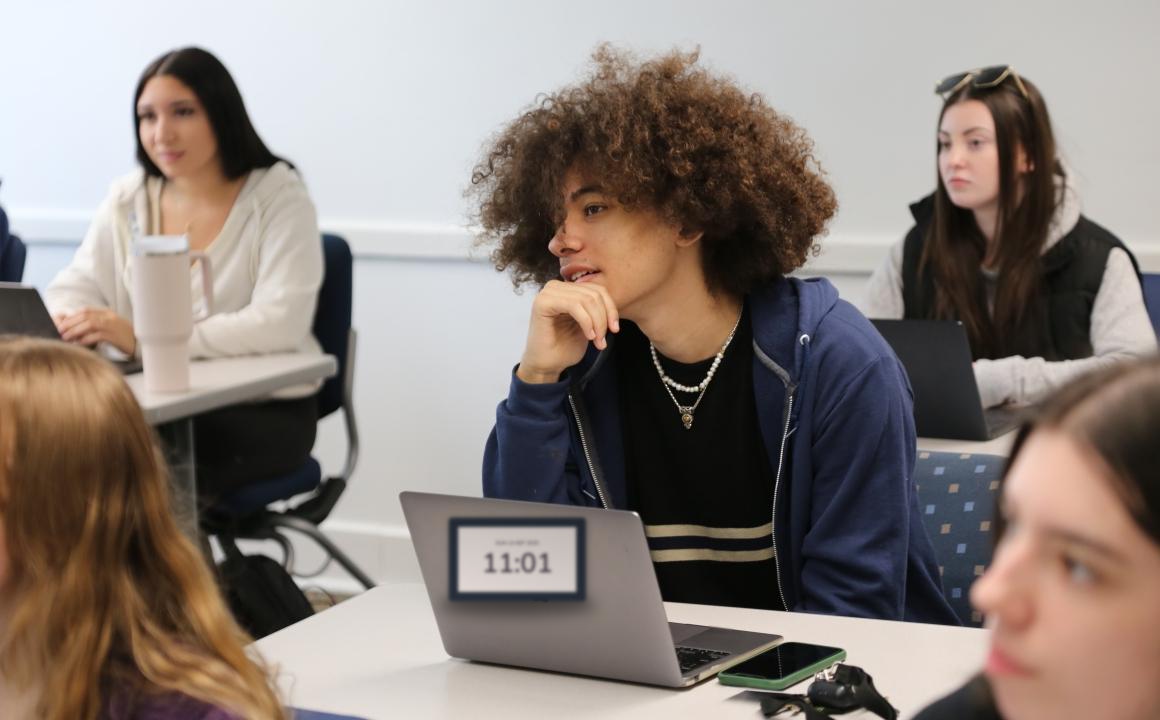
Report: 11:01
